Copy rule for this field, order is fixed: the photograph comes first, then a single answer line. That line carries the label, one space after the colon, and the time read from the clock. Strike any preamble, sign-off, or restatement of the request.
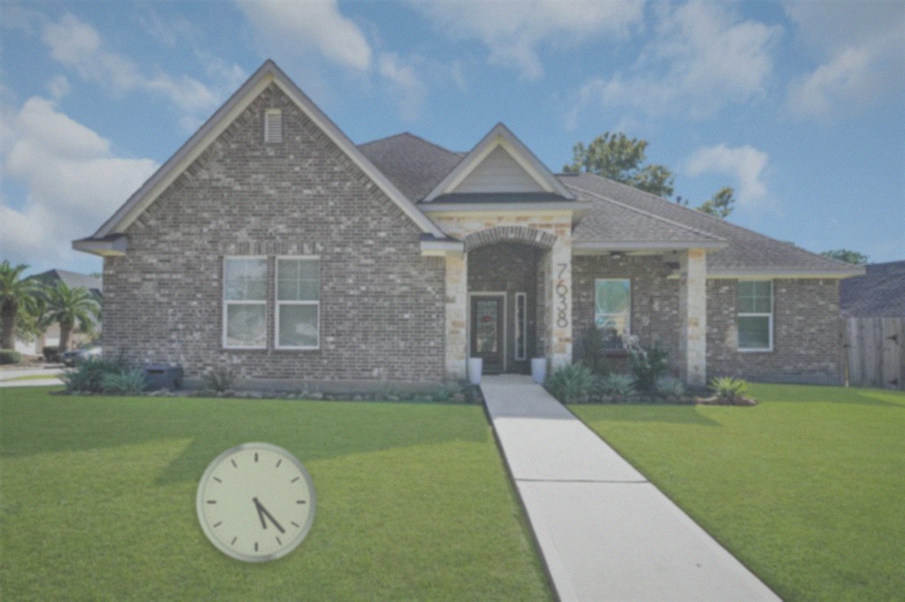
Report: 5:23
